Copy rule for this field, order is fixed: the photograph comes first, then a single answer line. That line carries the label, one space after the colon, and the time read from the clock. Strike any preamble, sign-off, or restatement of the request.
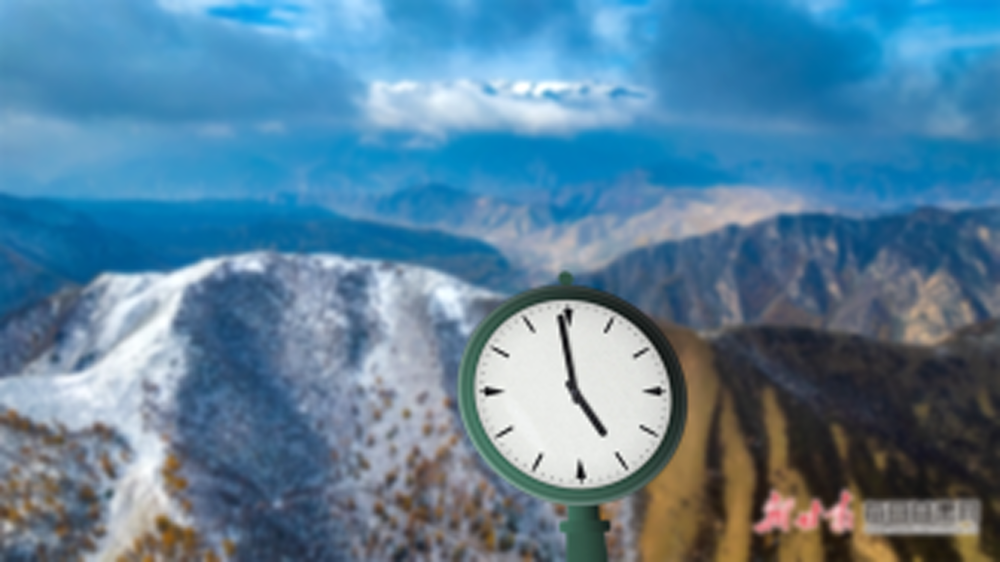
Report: 4:59
